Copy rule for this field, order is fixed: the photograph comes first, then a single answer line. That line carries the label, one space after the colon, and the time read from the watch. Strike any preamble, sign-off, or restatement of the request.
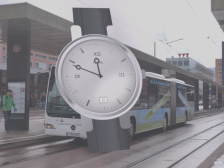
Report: 11:49
